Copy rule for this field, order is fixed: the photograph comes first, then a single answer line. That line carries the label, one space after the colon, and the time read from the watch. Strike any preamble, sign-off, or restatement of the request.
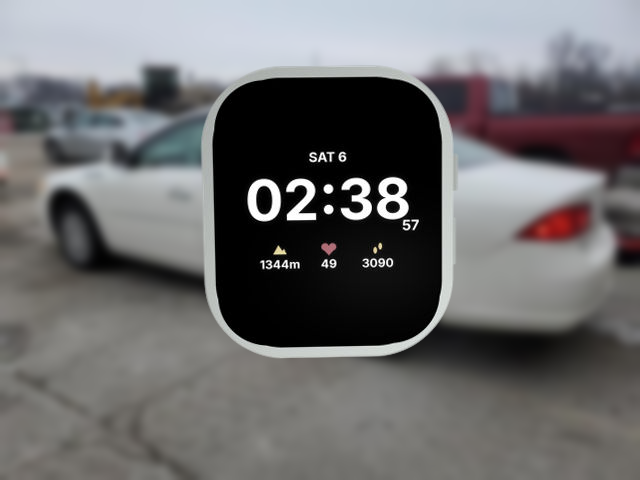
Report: 2:38:57
